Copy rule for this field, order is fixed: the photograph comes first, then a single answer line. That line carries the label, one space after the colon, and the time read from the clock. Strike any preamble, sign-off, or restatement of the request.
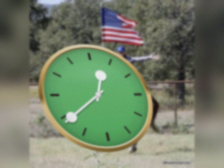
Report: 12:39
